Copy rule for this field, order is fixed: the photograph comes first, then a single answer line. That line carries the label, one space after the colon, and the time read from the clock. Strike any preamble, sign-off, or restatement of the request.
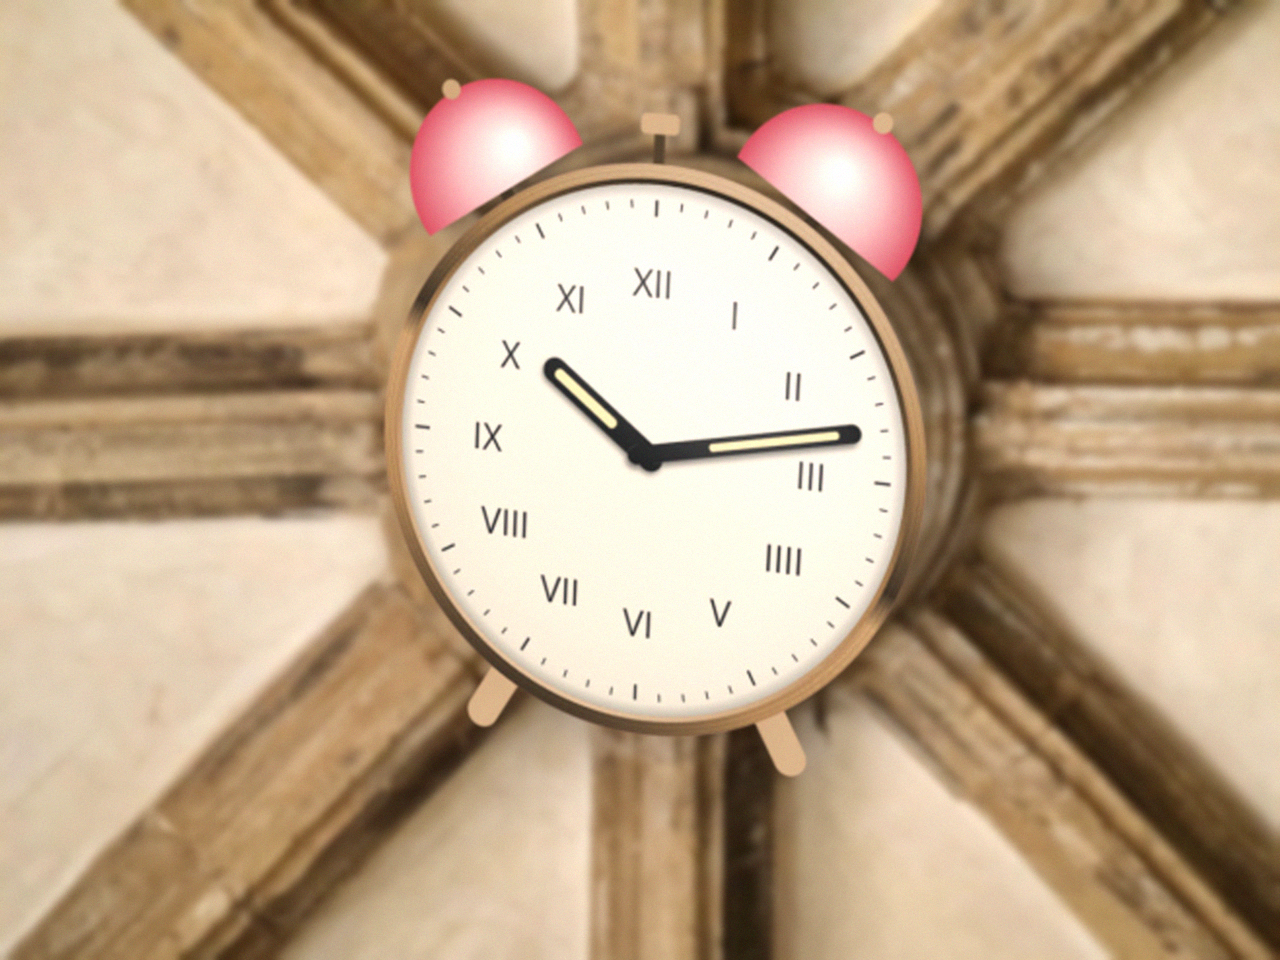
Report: 10:13
